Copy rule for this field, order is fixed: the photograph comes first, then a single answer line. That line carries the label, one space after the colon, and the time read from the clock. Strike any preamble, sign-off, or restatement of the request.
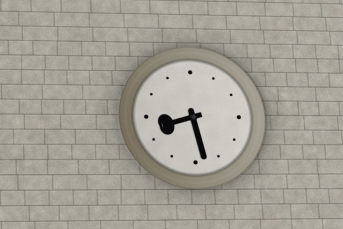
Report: 8:28
